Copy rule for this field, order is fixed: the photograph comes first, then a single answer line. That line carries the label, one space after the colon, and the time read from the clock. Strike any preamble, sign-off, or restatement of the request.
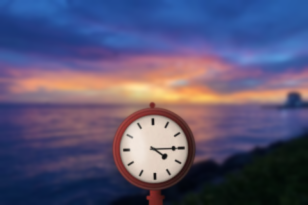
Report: 4:15
